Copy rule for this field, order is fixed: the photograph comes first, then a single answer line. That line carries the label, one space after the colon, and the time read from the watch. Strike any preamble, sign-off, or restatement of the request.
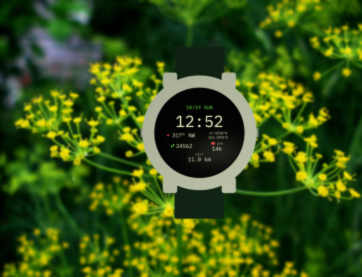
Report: 12:52
